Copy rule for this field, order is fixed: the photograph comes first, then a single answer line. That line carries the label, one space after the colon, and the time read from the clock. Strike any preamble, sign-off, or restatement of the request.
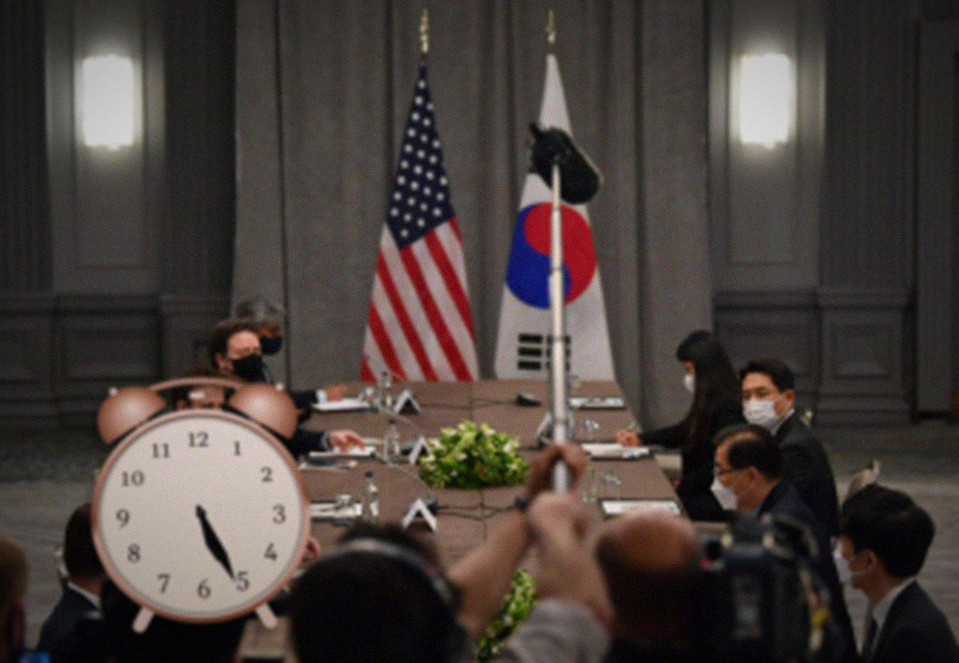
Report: 5:26
